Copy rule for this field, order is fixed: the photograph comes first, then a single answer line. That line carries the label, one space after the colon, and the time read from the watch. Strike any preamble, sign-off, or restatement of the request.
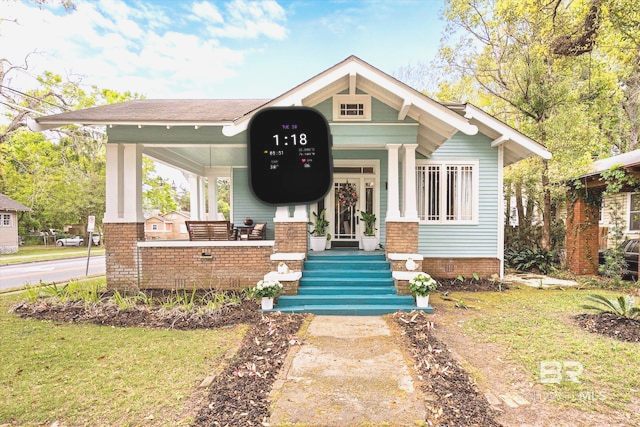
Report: 1:18
